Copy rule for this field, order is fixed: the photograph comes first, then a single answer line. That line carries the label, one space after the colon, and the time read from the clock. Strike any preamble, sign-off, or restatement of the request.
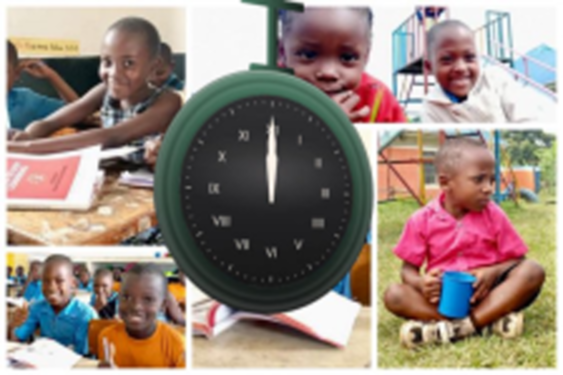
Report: 12:00
